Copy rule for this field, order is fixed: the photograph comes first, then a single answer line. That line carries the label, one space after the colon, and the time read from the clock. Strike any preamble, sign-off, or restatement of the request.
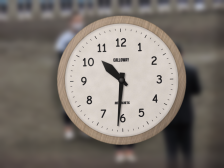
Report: 10:31
